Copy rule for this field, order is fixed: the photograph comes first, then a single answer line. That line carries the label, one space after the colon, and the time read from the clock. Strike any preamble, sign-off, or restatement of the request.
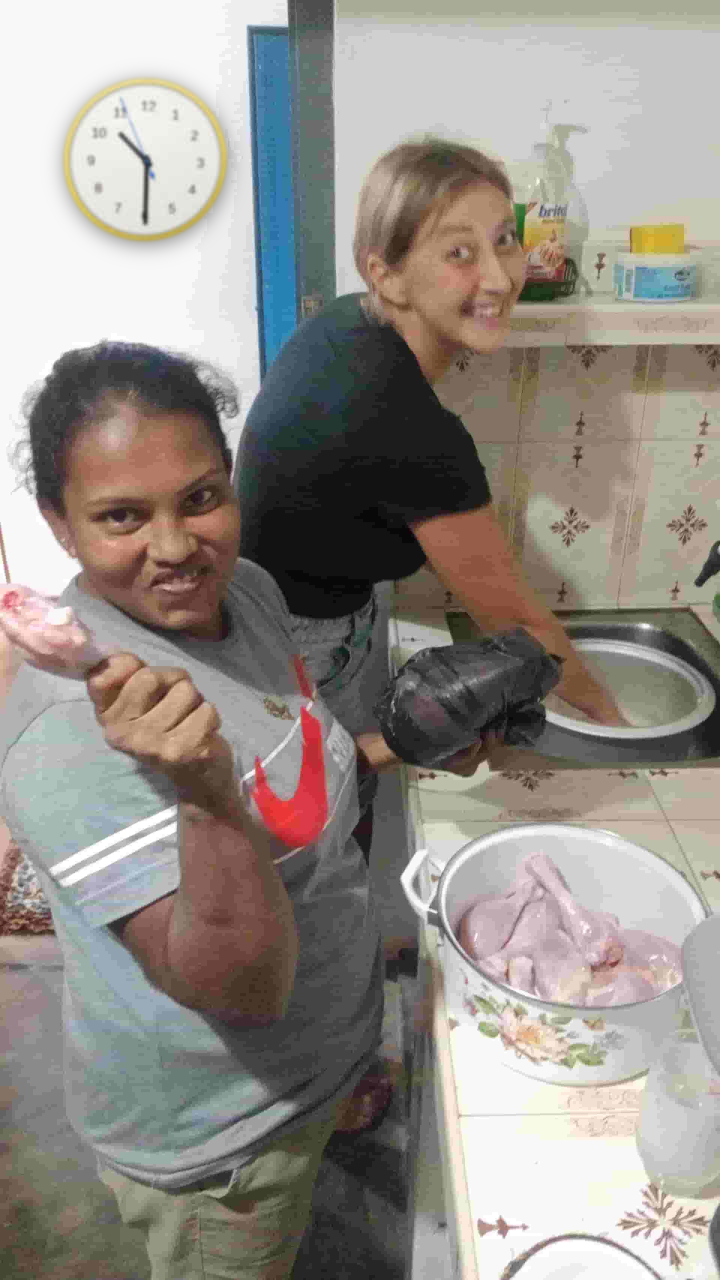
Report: 10:29:56
